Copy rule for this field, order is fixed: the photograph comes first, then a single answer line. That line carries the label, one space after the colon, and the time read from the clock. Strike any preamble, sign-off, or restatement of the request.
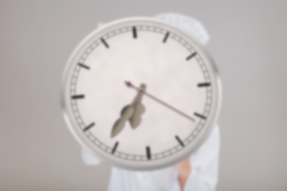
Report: 6:36:21
